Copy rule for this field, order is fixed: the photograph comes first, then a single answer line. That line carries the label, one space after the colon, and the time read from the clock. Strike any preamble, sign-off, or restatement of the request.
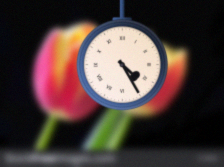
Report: 4:25
